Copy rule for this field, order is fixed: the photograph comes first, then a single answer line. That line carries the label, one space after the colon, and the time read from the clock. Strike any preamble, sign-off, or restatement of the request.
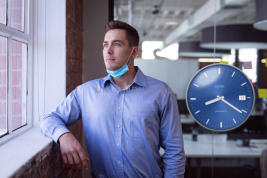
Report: 8:21
